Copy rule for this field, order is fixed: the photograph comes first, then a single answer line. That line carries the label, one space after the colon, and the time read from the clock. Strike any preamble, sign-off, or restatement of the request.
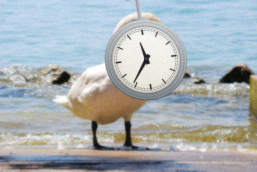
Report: 11:36
